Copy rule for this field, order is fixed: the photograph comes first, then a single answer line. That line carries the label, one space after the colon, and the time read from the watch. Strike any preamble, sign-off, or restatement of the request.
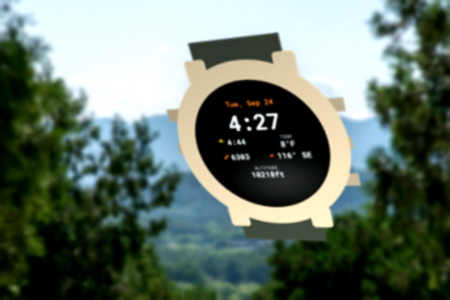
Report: 4:27
